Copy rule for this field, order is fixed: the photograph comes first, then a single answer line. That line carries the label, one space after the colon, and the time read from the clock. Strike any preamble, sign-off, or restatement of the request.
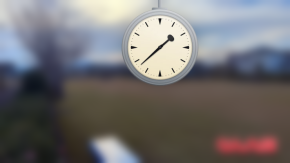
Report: 1:38
